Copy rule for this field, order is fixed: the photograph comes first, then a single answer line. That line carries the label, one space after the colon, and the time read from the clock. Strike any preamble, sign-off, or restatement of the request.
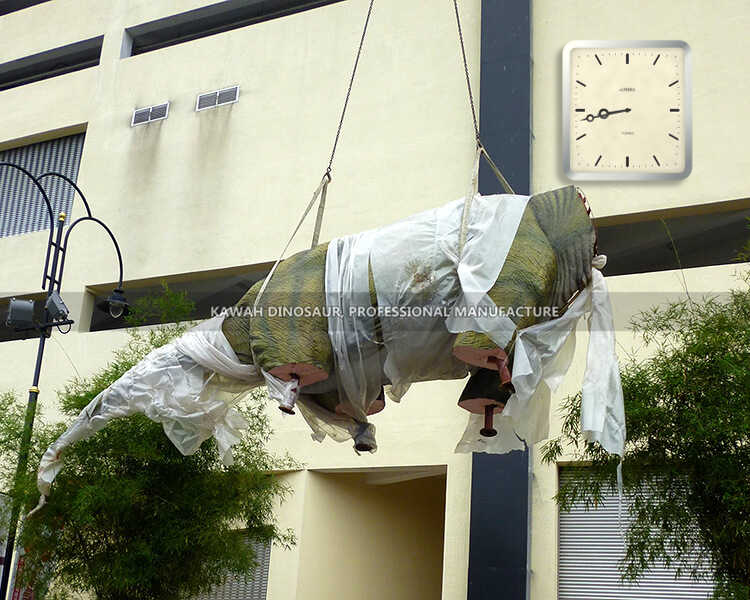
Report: 8:43
